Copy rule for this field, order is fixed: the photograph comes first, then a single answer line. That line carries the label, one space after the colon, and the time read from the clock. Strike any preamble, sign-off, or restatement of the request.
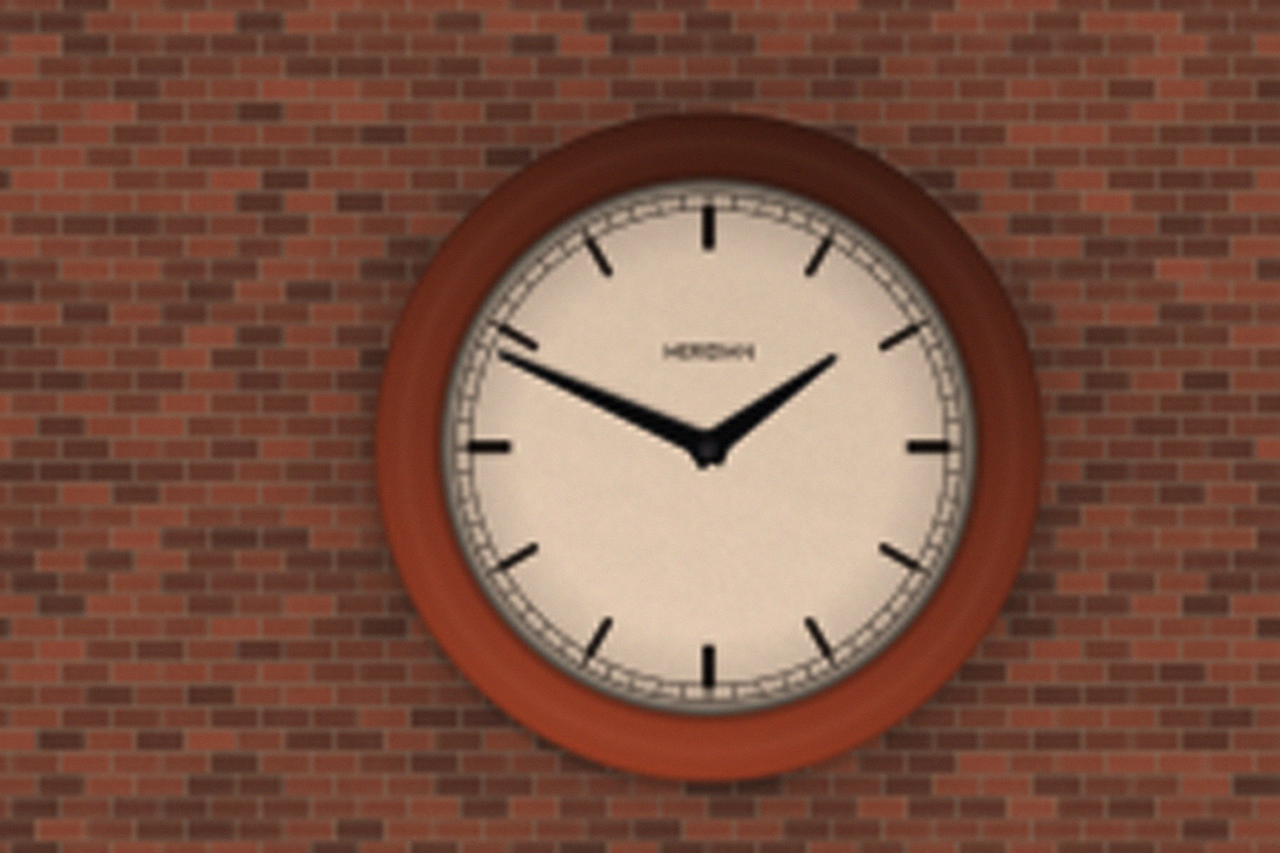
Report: 1:49
